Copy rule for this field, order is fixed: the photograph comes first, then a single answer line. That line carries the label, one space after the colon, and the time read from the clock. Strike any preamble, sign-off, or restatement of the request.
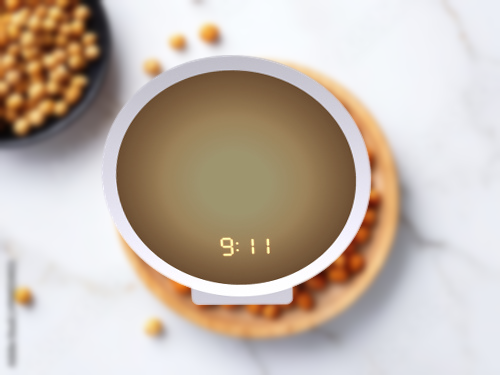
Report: 9:11
